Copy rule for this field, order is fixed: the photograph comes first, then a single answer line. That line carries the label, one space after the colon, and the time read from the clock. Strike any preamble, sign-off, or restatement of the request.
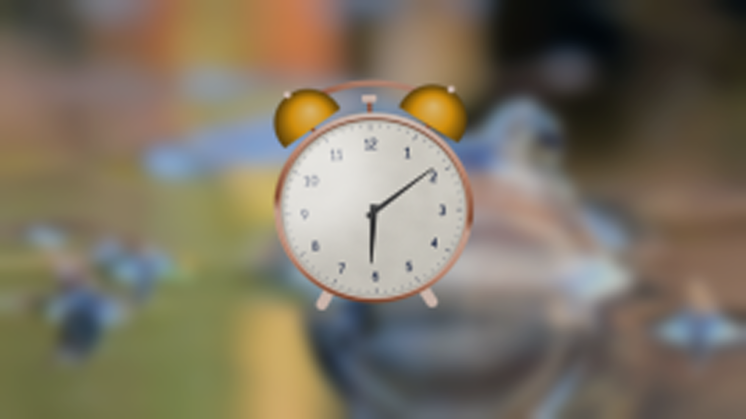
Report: 6:09
